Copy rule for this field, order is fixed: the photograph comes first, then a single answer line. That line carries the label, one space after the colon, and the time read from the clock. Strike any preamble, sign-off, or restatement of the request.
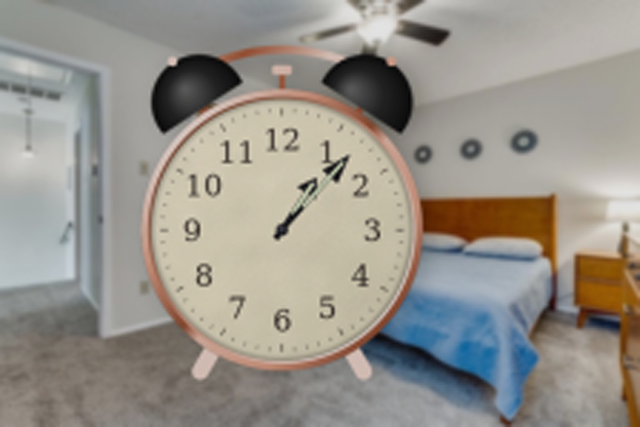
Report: 1:07
